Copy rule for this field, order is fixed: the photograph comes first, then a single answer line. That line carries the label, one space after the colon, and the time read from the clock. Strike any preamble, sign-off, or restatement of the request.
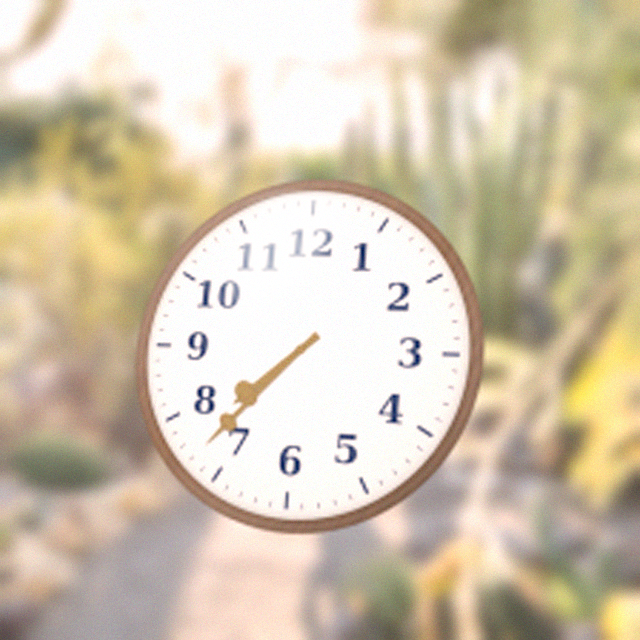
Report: 7:37
